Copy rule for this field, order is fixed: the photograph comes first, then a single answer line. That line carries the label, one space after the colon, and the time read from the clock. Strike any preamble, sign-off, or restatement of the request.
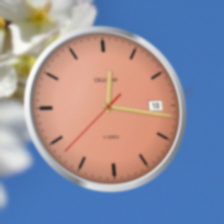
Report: 12:16:38
